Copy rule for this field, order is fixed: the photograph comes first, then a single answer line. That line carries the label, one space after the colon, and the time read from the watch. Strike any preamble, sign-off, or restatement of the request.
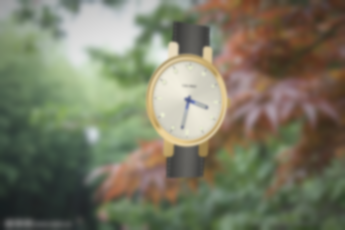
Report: 3:32
